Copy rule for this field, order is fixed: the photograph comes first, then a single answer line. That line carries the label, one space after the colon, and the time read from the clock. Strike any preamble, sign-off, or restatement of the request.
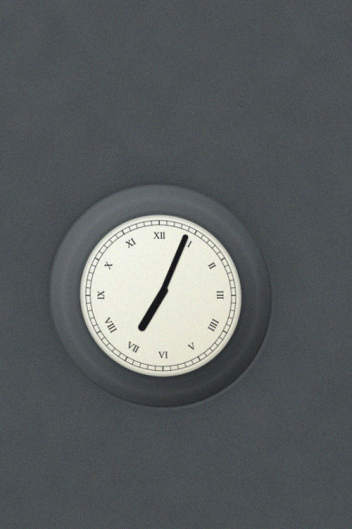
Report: 7:04
